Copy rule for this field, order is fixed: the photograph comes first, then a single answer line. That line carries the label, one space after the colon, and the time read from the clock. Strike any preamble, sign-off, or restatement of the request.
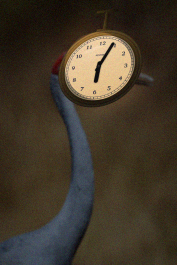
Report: 6:04
